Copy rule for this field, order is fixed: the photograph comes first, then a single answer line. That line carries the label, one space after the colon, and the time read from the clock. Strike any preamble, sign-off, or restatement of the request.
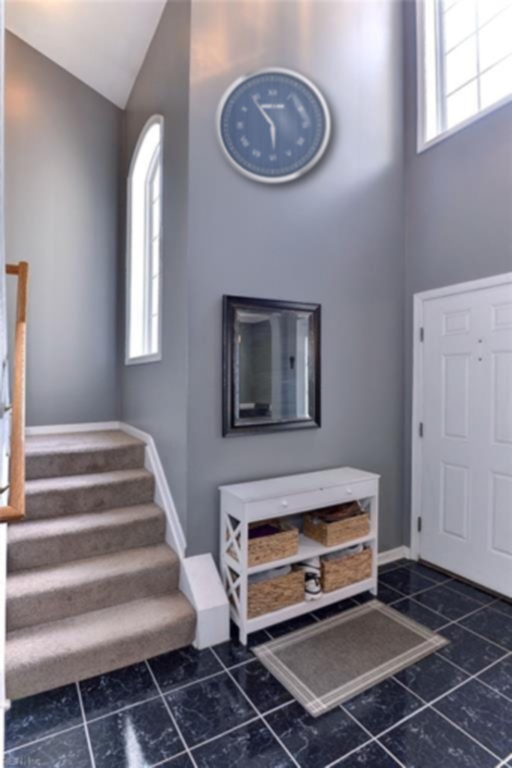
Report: 5:54
